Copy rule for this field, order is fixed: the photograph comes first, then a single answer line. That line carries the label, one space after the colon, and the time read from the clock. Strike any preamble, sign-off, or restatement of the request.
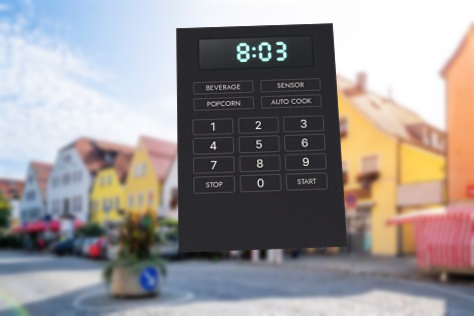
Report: 8:03
